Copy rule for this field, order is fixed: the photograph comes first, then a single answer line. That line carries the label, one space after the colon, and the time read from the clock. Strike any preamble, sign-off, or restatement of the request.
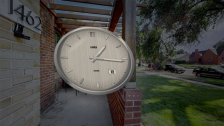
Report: 1:16
